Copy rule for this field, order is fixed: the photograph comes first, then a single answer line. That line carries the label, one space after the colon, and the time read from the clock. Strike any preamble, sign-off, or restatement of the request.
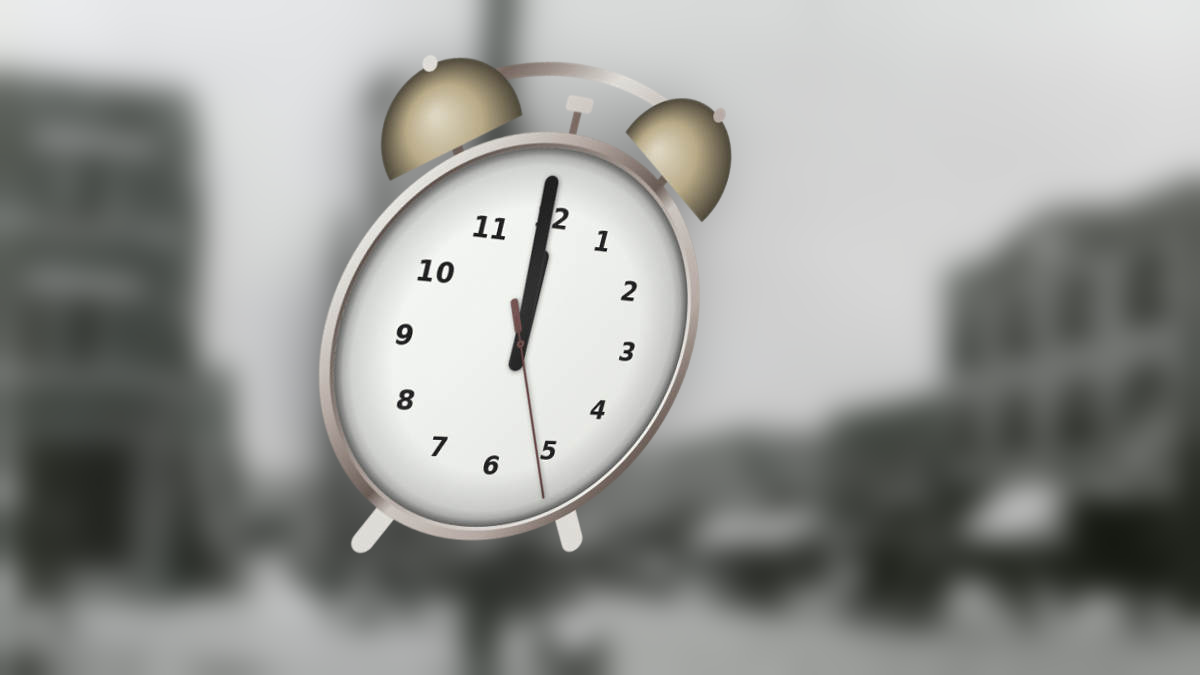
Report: 11:59:26
